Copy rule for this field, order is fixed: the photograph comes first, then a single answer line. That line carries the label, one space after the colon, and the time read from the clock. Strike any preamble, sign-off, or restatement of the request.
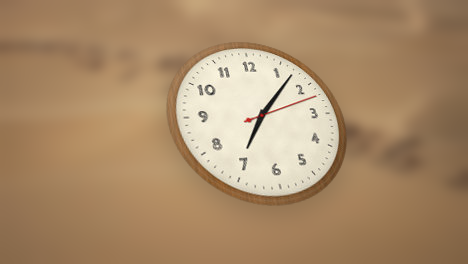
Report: 7:07:12
